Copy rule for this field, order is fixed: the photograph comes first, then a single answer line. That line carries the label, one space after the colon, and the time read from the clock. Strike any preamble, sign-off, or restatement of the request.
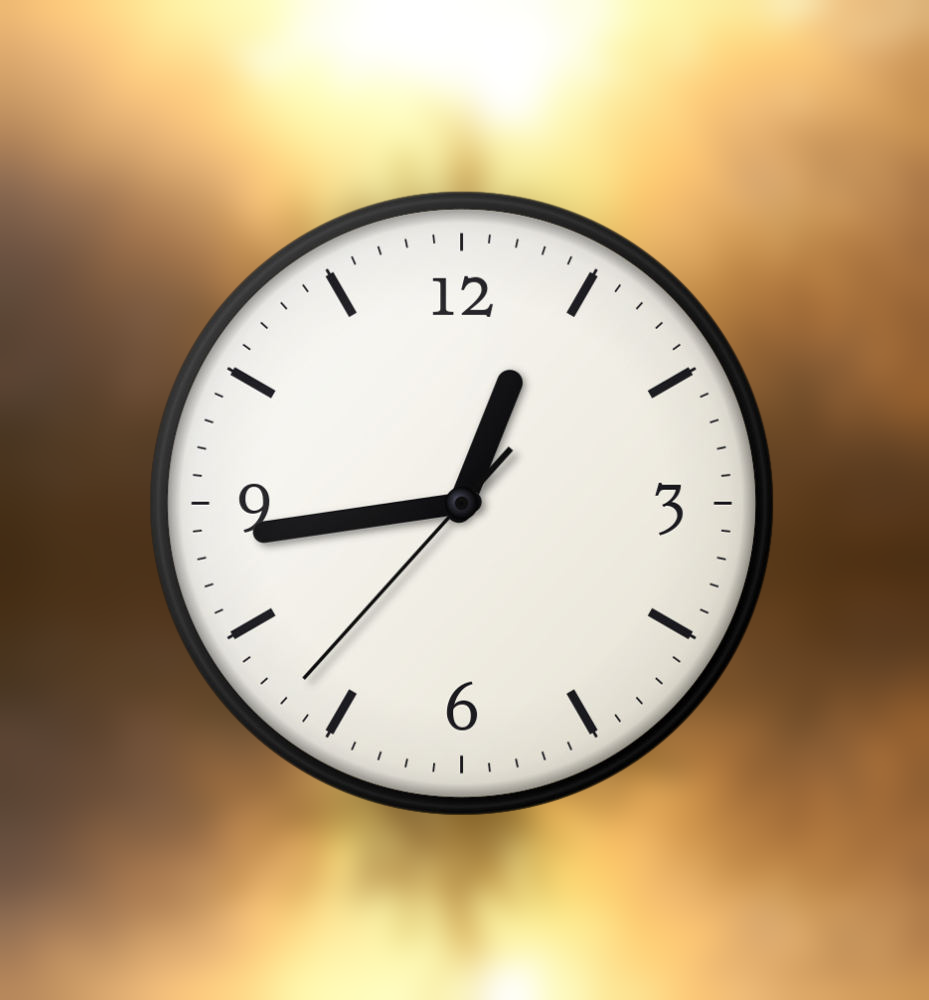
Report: 12:43:37
